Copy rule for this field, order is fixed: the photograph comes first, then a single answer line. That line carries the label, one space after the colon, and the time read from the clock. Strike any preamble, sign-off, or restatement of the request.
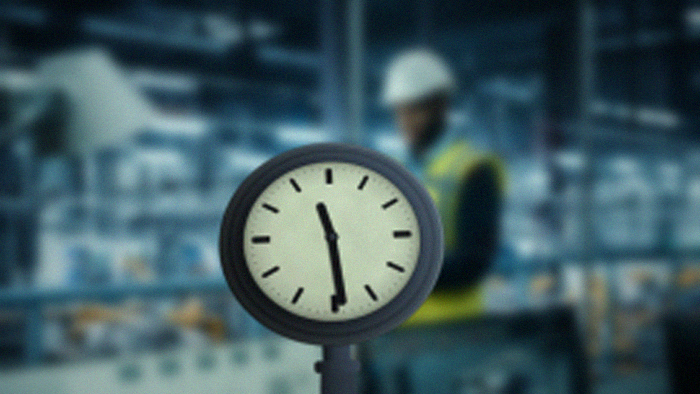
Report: 11:29
